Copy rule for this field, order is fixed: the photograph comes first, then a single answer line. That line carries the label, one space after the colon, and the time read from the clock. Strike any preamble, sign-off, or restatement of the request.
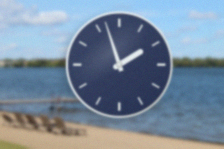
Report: 1:57
